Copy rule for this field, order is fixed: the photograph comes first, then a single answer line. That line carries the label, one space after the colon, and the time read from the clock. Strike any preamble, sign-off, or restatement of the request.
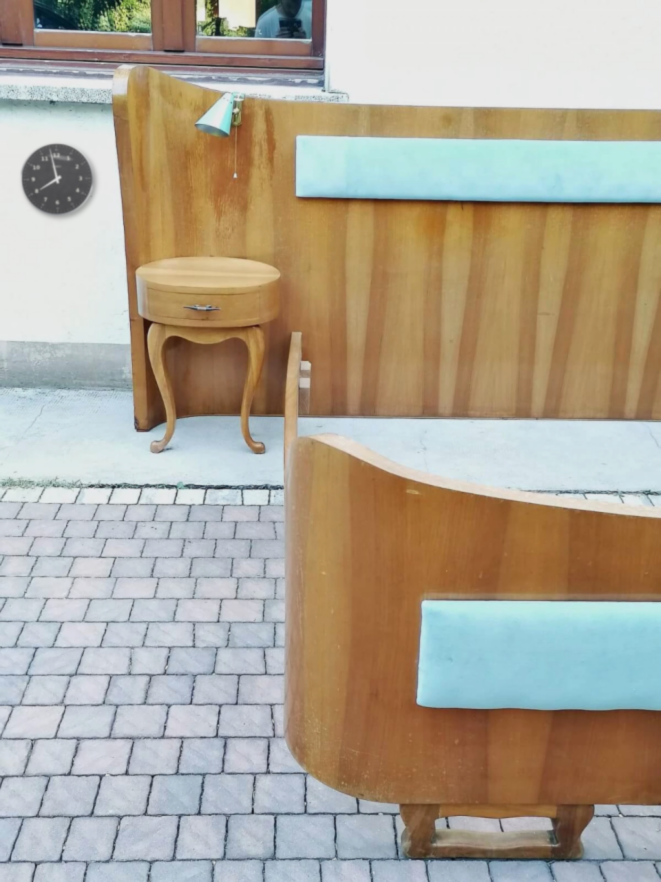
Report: 7:58
